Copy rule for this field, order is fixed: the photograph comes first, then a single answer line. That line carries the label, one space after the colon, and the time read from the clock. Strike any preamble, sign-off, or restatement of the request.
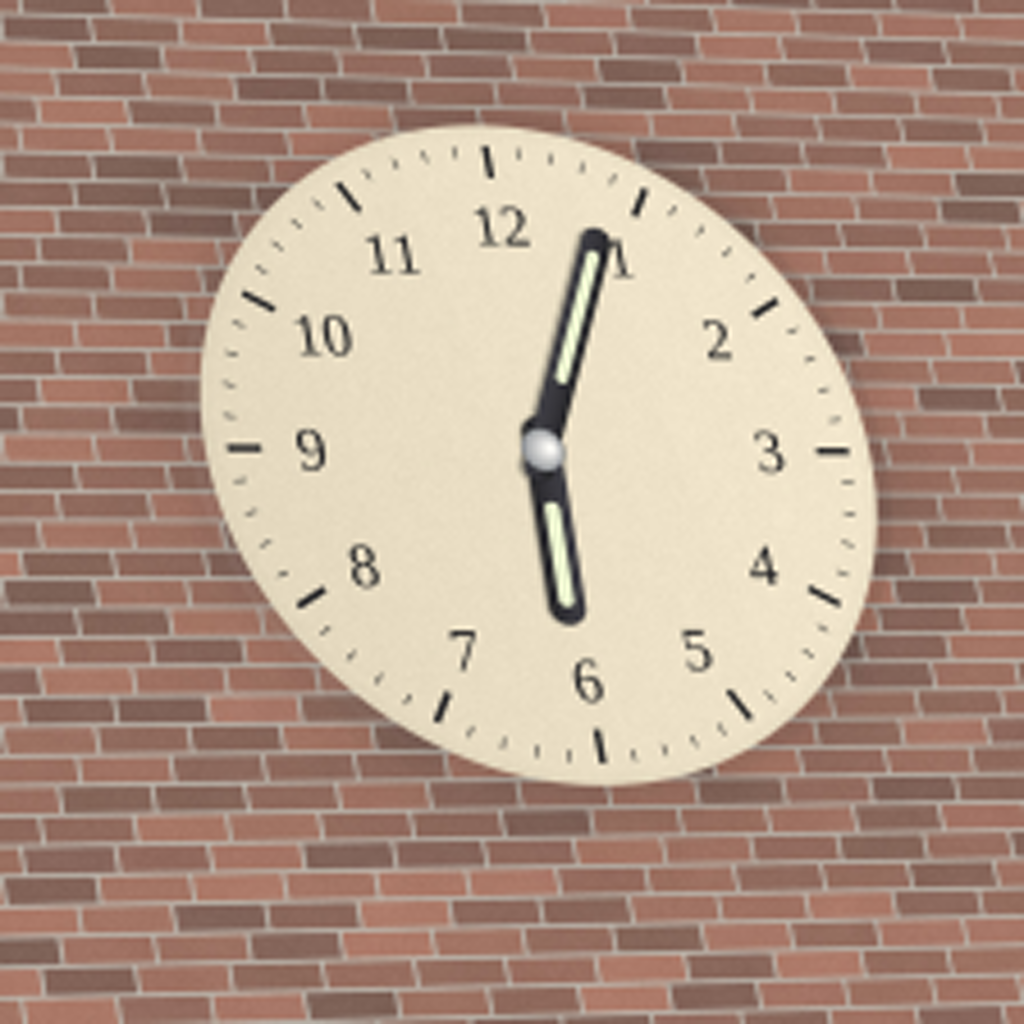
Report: 6:04
